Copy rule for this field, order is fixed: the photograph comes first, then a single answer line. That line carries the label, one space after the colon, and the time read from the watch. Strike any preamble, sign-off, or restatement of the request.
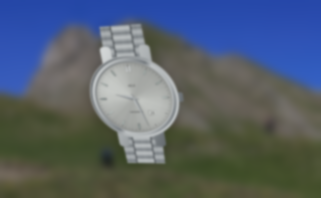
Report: 9:27
